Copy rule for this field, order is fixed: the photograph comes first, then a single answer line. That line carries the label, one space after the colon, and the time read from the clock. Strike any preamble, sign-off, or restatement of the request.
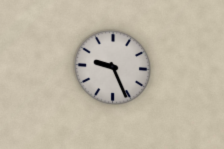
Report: 9:26
